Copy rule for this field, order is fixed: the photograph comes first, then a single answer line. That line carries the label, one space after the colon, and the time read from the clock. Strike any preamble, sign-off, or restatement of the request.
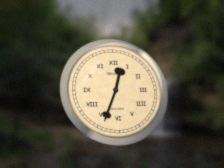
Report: 12:34
